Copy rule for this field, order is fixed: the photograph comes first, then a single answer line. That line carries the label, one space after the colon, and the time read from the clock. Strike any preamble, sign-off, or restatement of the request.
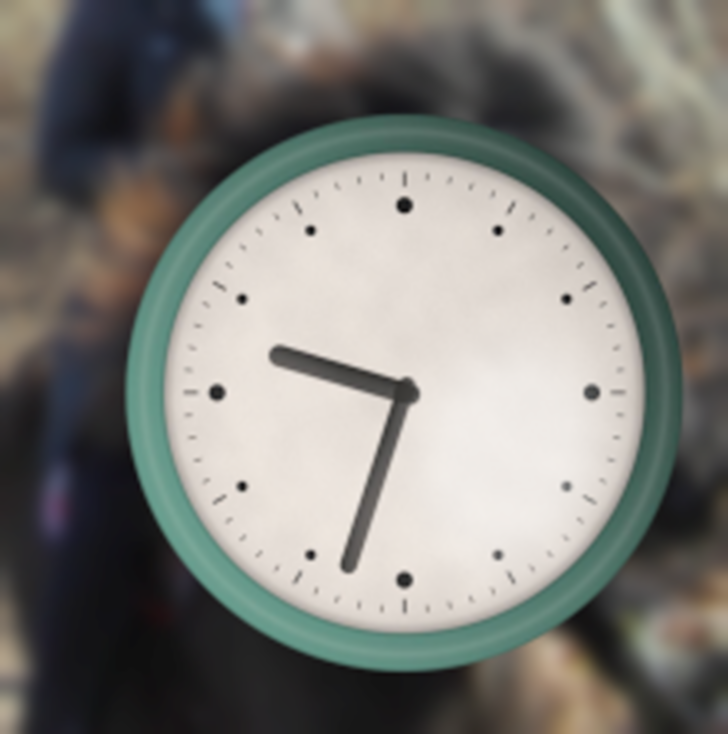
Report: 9:33
